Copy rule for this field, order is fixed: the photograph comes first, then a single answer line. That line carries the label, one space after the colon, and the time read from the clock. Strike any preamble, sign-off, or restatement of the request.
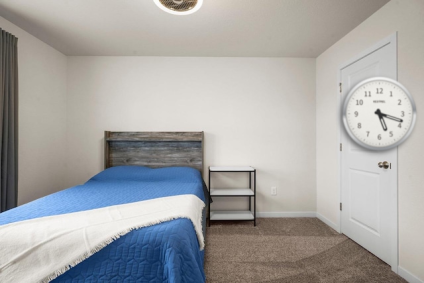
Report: 5:18
